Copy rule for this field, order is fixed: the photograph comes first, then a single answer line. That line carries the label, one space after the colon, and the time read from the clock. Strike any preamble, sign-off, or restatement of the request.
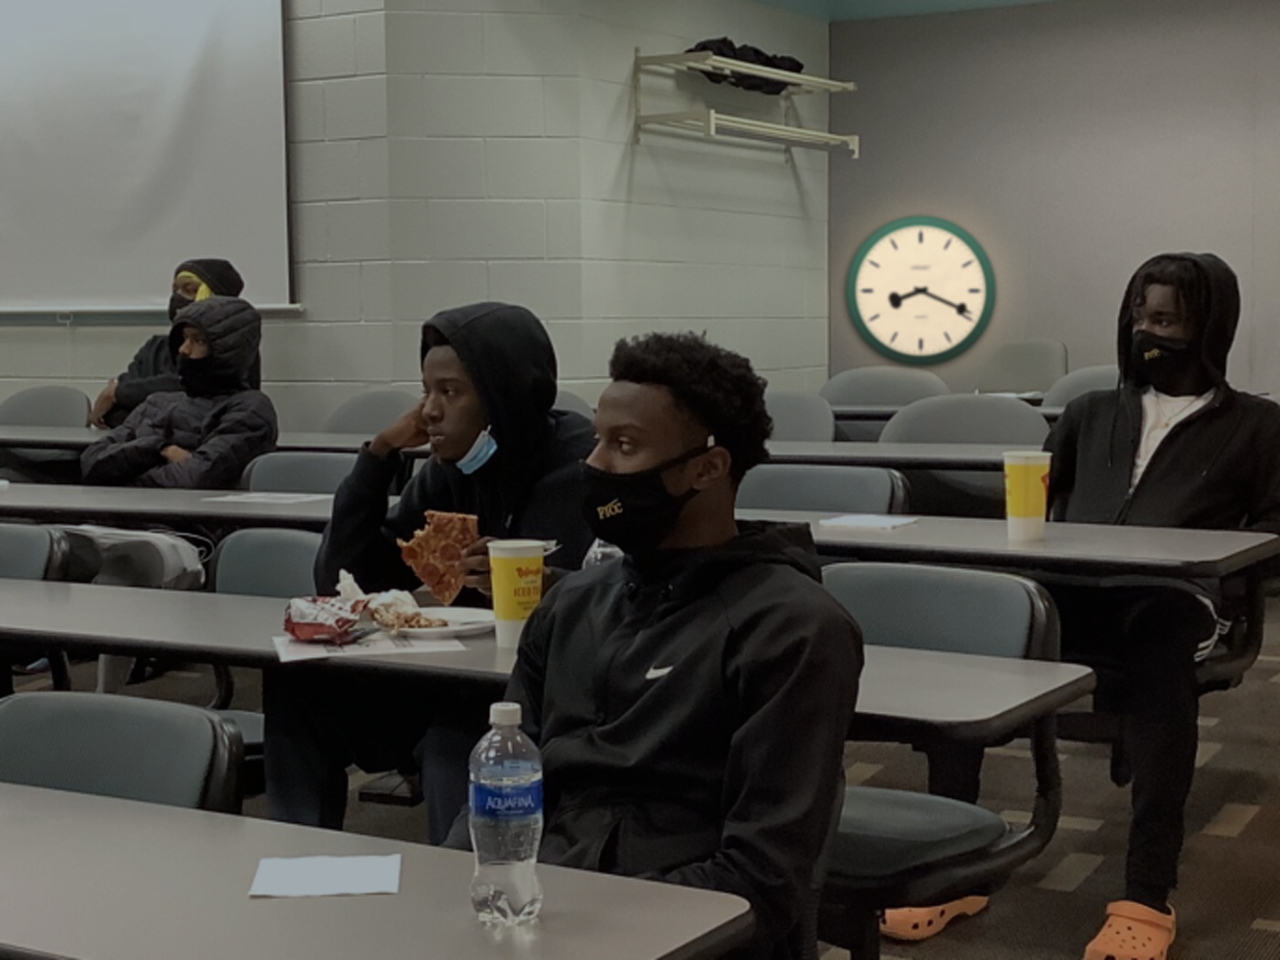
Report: 8:19
